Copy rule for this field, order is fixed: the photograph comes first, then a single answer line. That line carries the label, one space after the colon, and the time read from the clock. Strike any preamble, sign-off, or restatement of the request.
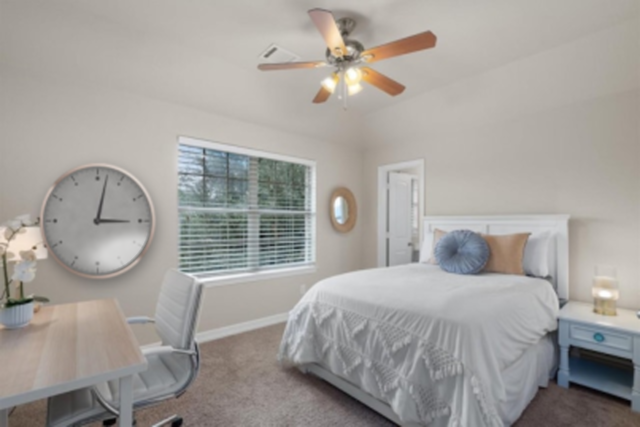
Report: 3:02
